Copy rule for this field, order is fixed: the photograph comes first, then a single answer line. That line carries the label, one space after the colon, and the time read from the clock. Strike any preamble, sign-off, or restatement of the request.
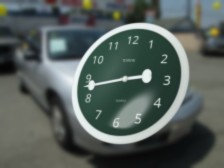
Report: 2:43
